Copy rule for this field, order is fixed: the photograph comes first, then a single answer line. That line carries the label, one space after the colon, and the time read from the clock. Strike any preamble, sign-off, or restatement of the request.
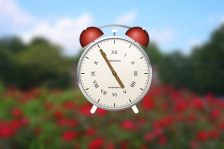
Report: 4:55
